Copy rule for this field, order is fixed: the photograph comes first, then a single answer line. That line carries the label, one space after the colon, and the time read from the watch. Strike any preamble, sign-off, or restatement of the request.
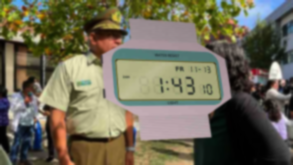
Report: 1:43:10
